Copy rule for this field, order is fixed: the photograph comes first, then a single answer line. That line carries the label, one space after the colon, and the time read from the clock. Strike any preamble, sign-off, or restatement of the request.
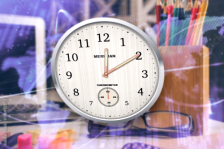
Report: 12:10
